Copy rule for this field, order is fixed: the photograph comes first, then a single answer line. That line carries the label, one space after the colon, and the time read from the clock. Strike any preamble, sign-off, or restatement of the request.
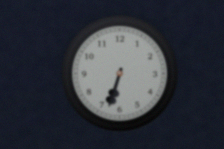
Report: 6:33
